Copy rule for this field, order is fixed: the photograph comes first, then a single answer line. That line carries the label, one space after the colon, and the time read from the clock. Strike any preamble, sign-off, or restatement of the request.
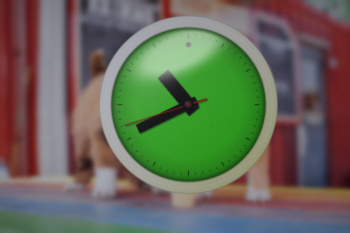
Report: 10:40:42
